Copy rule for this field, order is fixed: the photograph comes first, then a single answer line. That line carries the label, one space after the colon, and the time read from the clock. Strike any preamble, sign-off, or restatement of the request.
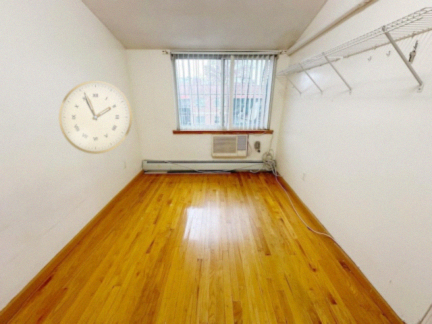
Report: 1:56
